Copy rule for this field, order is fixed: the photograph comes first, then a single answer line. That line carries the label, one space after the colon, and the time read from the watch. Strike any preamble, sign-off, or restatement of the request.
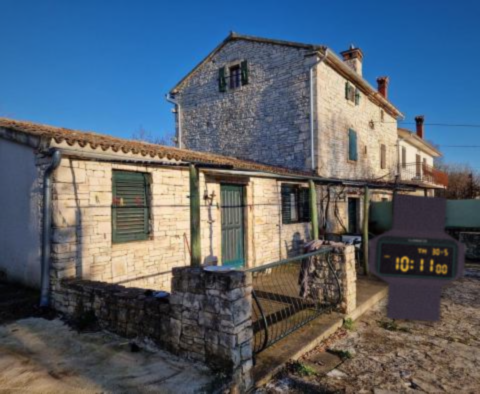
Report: 10:11
